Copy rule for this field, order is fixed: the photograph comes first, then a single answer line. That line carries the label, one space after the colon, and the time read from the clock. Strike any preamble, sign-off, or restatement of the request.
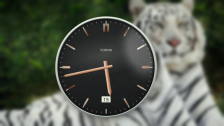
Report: 5:43
